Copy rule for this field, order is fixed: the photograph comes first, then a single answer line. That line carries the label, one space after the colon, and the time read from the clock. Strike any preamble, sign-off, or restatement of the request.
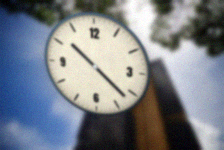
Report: 10:22
